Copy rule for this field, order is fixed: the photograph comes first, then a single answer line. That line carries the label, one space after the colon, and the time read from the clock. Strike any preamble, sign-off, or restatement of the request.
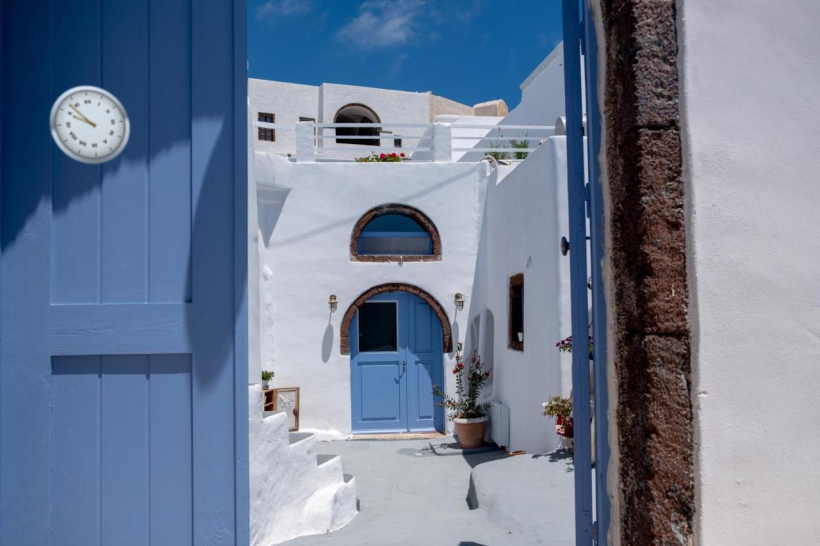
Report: 9:53
